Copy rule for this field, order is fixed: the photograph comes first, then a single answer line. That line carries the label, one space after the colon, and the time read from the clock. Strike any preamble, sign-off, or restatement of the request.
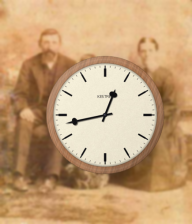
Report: 12:43
